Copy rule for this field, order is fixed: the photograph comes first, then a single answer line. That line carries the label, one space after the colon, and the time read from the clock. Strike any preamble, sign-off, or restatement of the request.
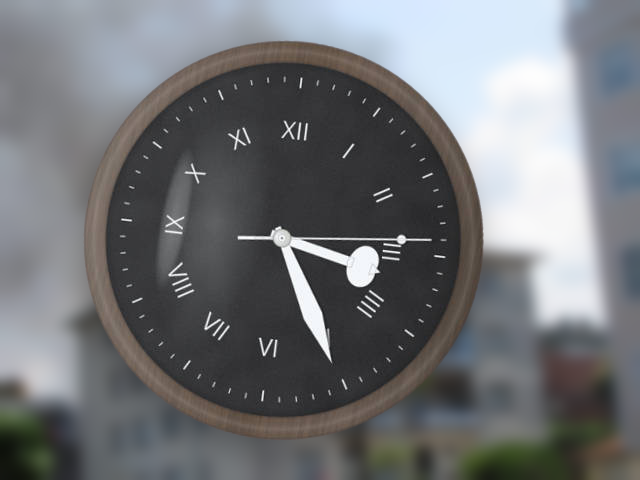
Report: 3:25:14
